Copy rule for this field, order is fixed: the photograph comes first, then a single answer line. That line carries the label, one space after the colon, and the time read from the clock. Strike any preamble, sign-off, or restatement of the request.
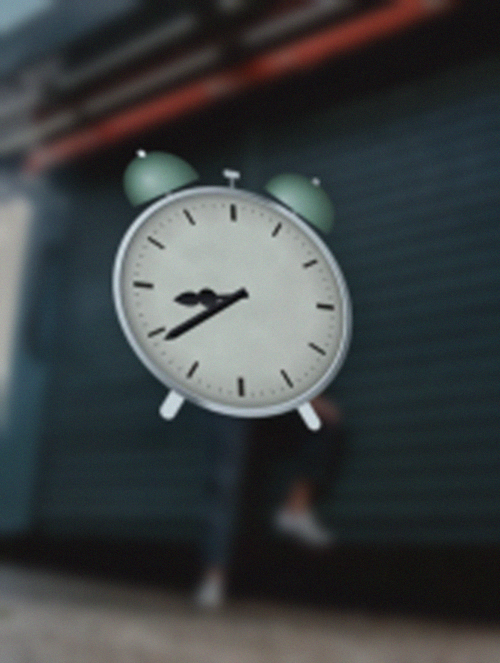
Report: 8:39
